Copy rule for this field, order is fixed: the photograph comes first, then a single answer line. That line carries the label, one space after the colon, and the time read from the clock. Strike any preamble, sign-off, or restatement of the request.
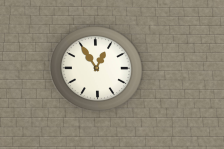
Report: 12:55
